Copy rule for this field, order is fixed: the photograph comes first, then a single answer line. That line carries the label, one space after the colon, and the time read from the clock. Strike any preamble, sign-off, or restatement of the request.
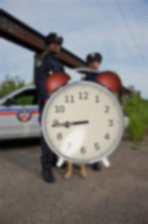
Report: 8:44
